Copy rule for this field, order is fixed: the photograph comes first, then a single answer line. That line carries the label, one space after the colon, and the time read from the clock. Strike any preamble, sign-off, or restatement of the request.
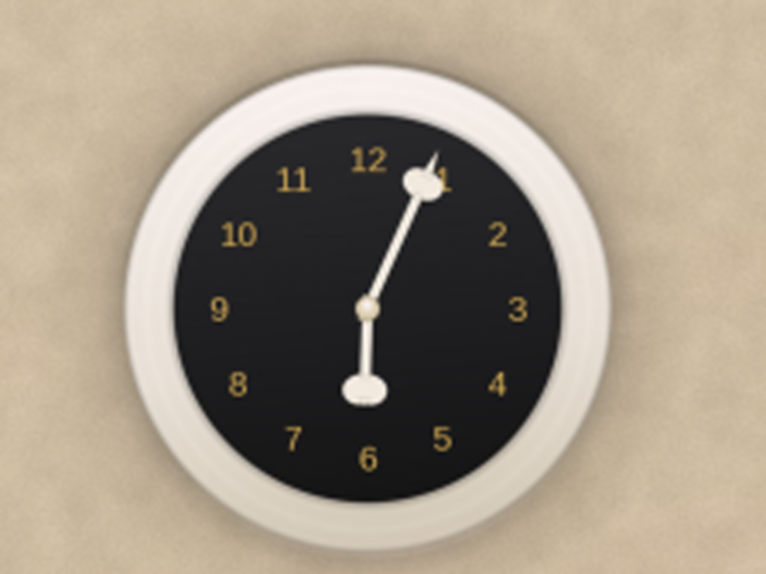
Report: 6:04
